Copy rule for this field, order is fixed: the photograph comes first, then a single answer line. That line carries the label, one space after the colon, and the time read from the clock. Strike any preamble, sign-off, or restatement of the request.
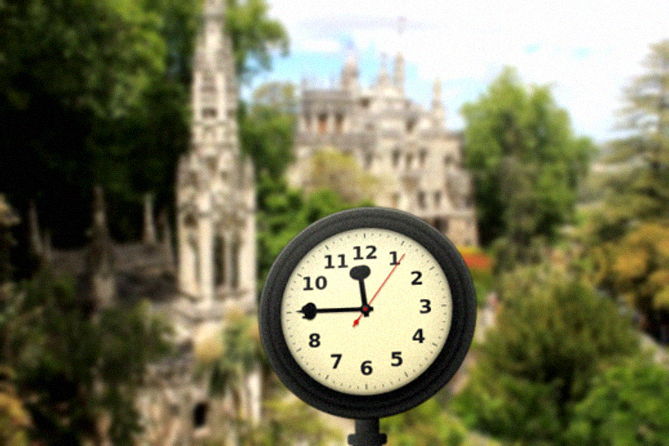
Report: 11:45:06
